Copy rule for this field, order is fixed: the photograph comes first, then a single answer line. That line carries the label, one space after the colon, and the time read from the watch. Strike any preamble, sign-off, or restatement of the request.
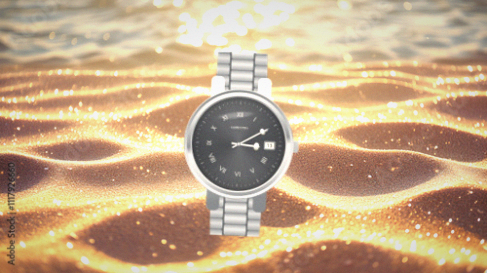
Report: 3:10
